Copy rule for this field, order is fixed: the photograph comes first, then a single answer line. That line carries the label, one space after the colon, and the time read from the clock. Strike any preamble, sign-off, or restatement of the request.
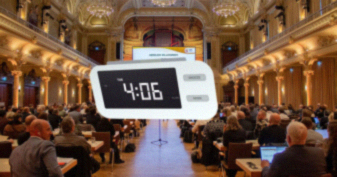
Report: 4:06
